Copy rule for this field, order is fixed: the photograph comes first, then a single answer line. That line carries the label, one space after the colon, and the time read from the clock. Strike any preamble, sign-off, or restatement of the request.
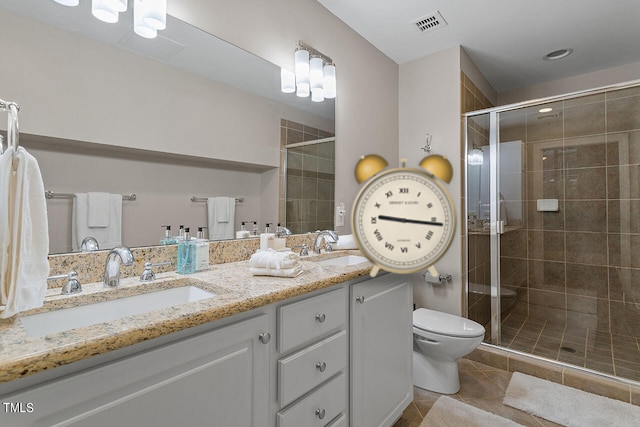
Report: 9:16
